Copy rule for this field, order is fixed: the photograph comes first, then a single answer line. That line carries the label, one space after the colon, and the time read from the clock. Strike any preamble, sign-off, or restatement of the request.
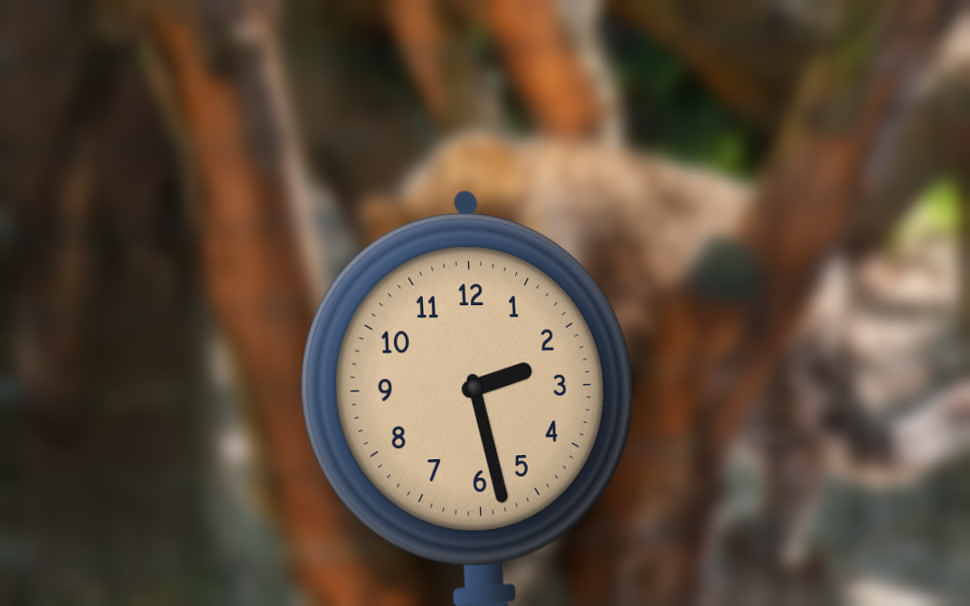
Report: 2:28
